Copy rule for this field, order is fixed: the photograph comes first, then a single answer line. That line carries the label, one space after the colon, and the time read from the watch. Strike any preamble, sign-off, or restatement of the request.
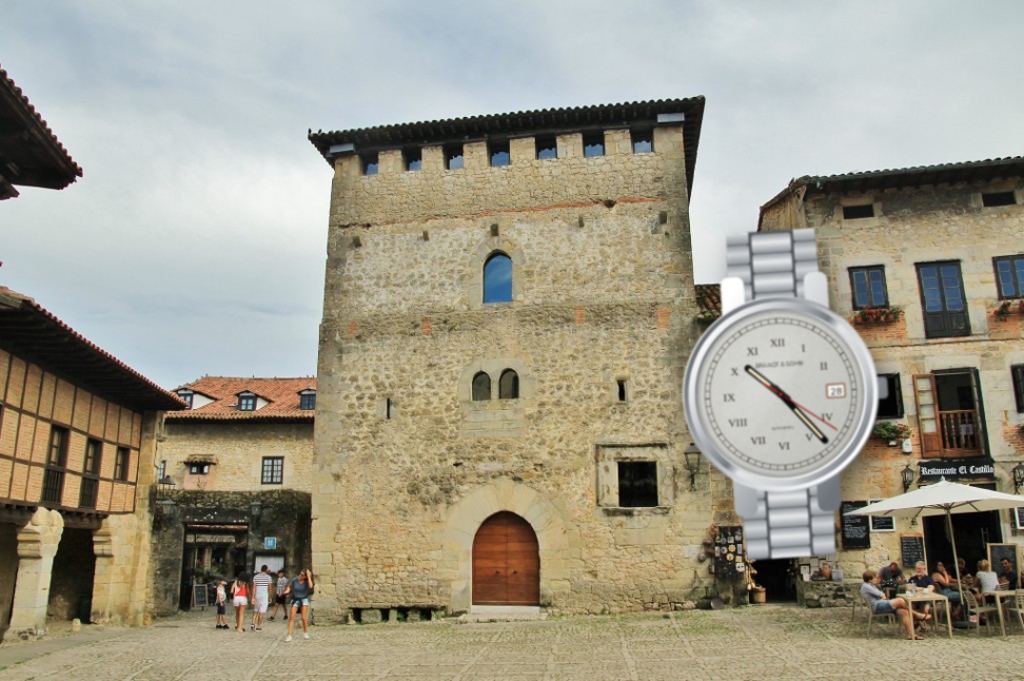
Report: 10:23:21
